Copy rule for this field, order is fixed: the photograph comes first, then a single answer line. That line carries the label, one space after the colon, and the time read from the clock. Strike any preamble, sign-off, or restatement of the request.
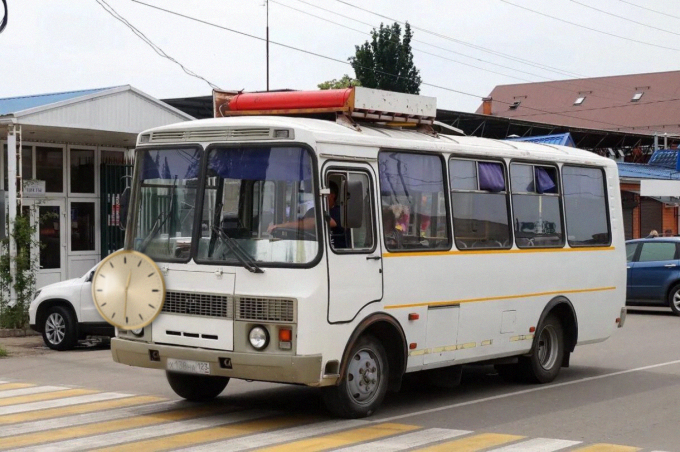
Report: 12:31
